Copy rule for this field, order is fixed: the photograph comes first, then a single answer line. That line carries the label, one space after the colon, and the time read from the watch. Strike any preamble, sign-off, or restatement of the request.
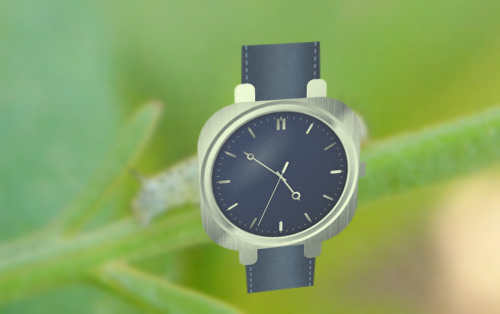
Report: 4:51:34
